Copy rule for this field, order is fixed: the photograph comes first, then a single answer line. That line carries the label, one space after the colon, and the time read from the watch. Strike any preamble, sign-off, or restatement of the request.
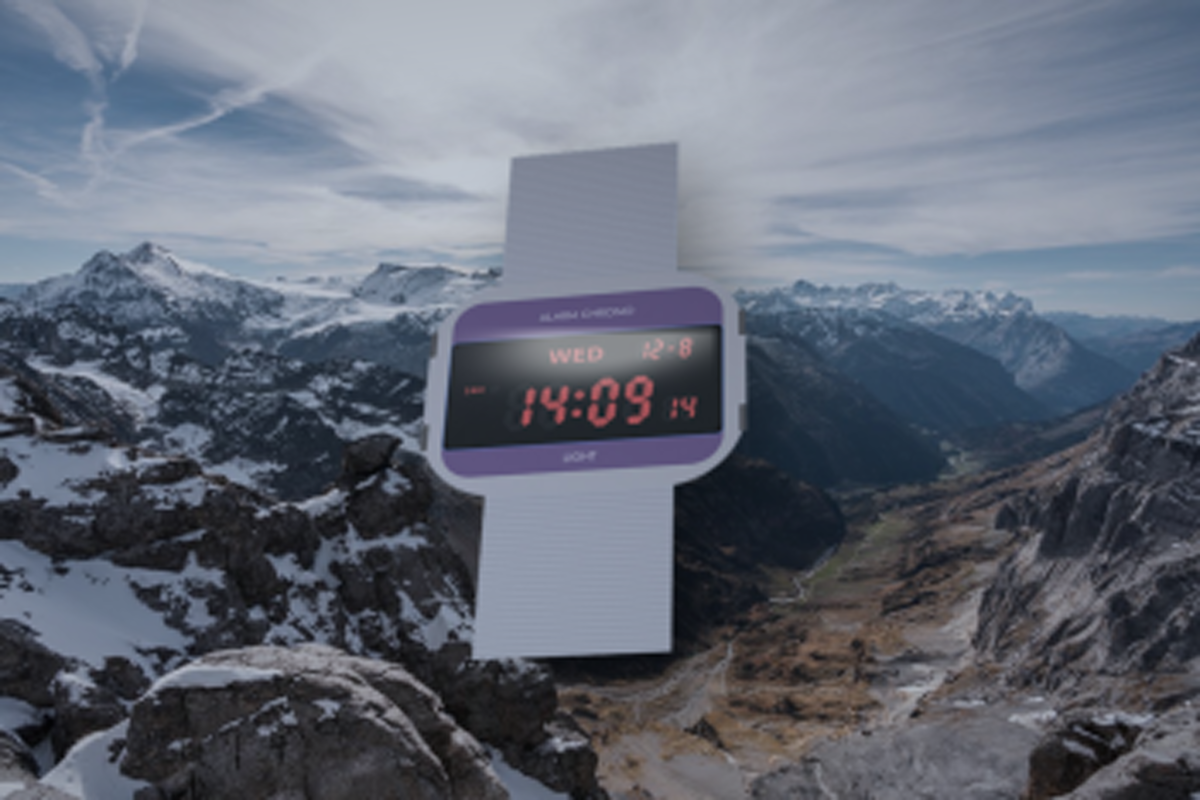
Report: 14:09:14
